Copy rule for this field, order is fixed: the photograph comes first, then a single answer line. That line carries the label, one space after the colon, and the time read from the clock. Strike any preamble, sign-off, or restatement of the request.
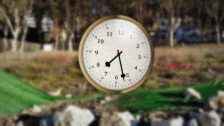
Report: 7:27
